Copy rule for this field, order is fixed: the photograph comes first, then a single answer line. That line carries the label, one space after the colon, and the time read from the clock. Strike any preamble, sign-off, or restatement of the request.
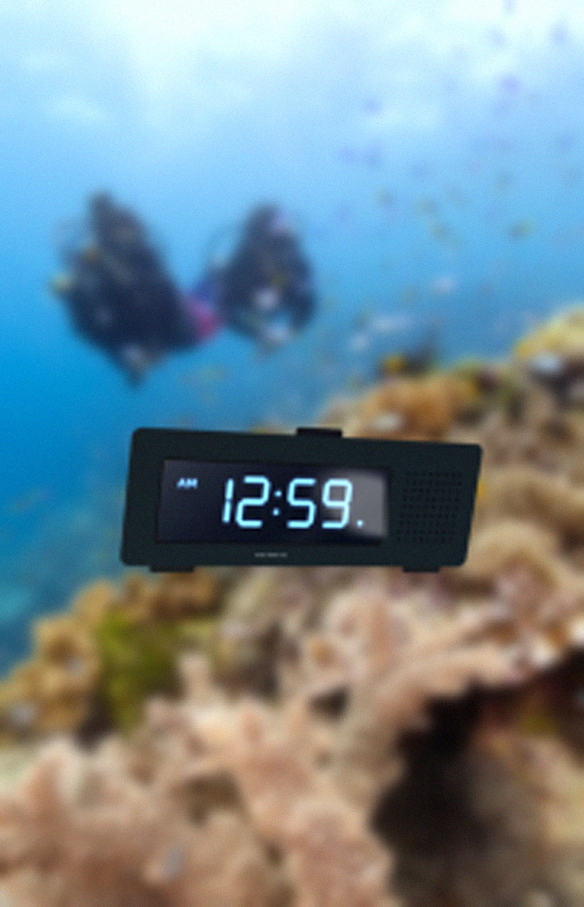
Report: 12:59
